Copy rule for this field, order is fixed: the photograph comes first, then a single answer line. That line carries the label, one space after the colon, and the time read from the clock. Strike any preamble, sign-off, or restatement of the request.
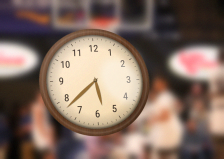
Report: 5:38
